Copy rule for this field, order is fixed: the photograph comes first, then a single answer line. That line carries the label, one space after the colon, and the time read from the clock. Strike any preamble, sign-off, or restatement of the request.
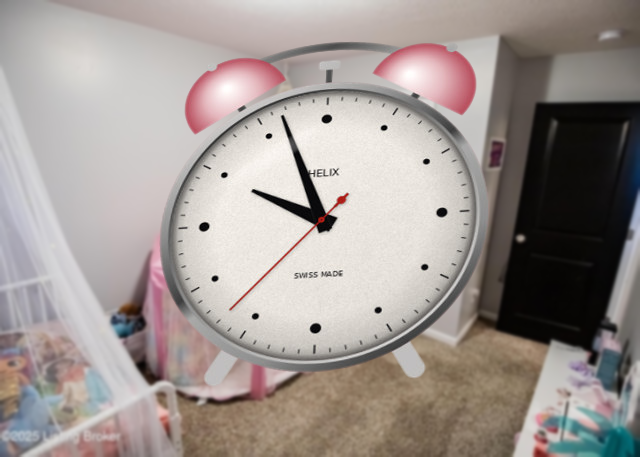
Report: 9:56:37
